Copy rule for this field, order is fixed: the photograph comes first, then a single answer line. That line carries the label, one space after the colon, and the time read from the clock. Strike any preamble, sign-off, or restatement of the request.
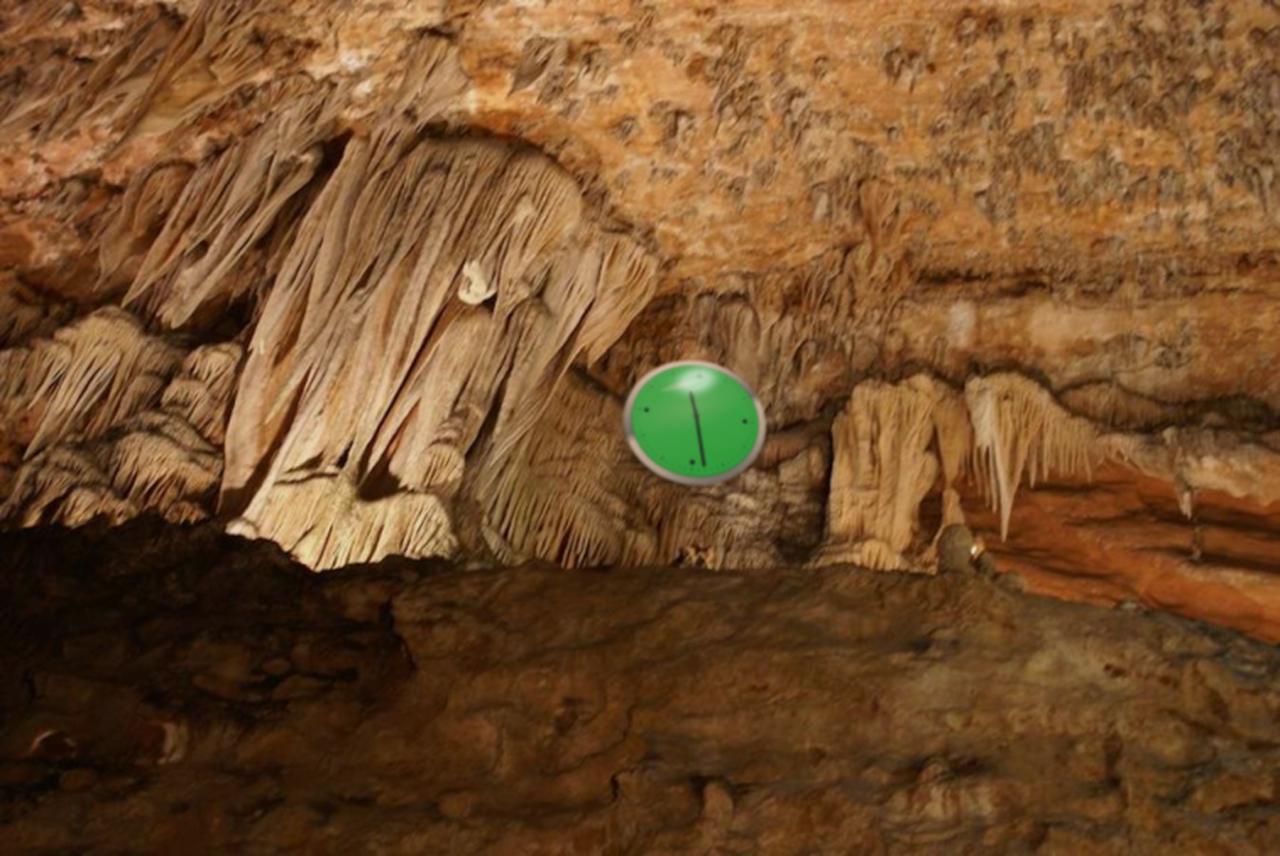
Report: 11:28
